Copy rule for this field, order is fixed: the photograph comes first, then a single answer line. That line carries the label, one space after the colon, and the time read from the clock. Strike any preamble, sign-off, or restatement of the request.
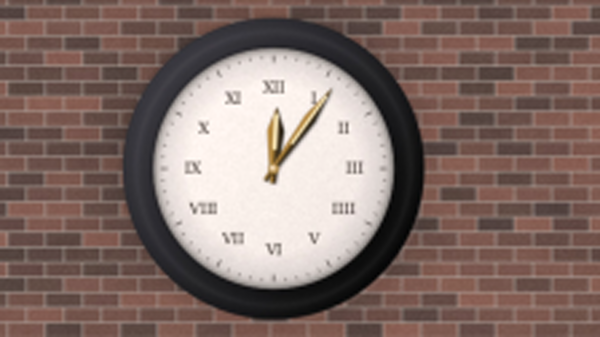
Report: 12:06
